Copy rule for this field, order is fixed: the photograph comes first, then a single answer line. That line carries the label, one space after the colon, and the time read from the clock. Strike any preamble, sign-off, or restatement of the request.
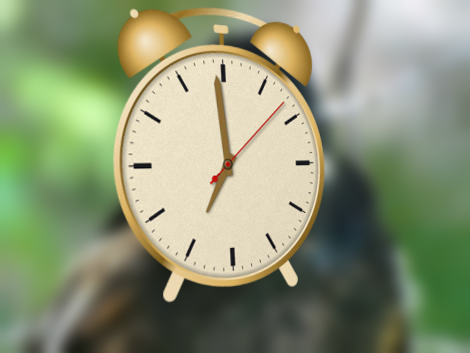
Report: 6:59:08
